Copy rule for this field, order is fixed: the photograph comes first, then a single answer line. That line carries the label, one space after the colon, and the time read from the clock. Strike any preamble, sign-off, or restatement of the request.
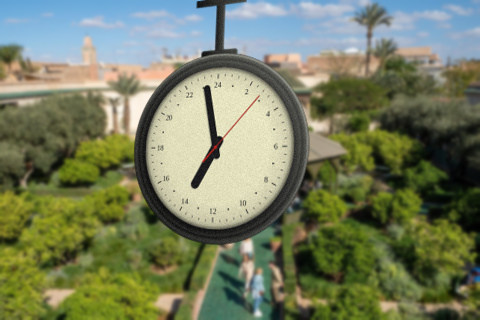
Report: 13:58:07
